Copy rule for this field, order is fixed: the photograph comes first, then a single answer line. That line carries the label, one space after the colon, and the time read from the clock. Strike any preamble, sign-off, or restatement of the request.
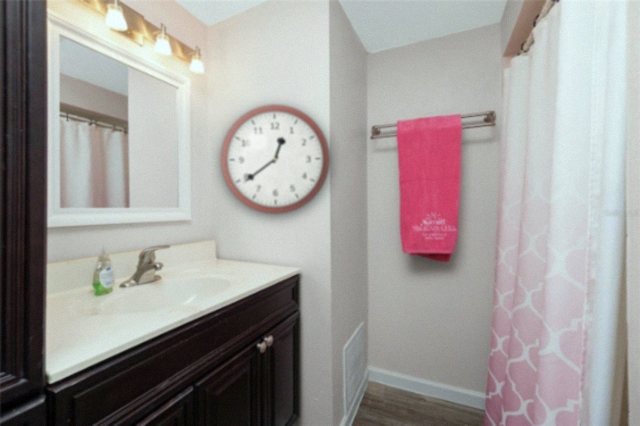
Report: 12:39
